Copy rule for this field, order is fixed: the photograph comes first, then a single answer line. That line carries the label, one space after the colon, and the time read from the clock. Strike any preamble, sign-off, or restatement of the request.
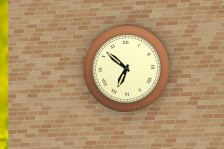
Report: 6:52
